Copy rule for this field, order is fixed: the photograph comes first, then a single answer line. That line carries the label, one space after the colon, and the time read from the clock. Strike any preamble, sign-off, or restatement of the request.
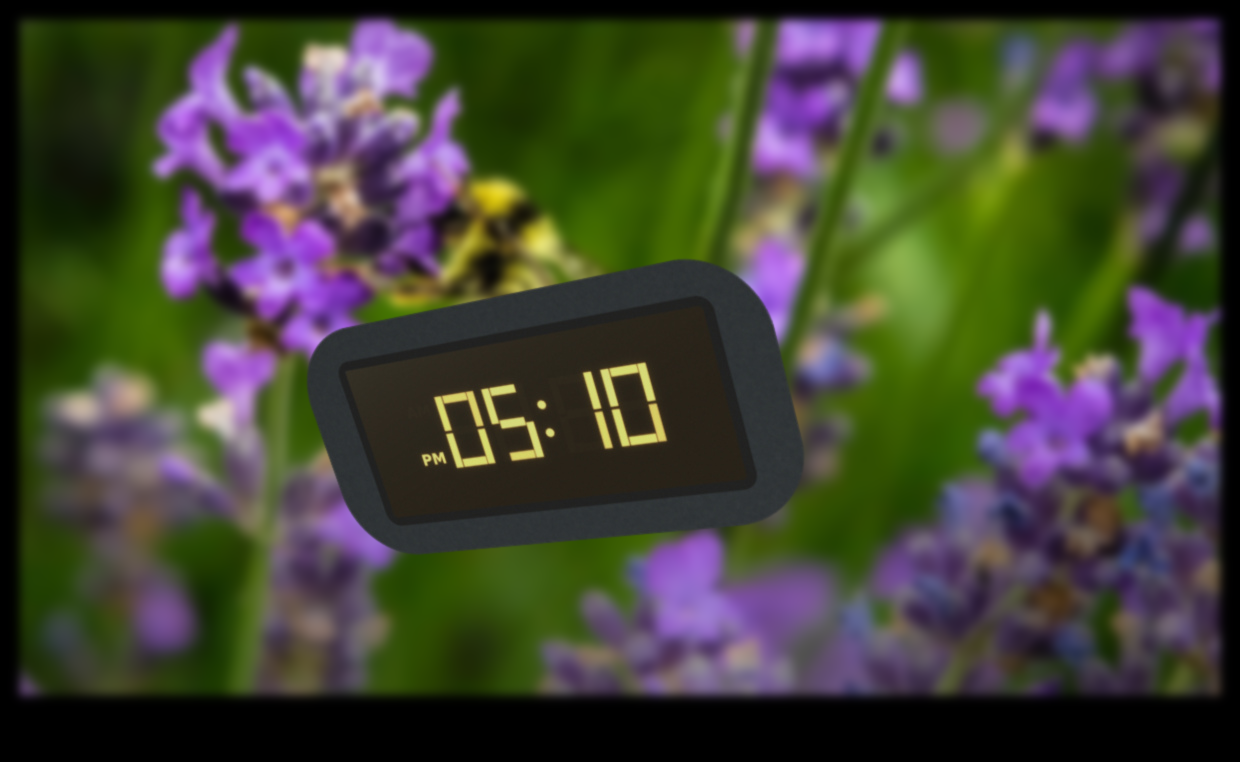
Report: 5:10
